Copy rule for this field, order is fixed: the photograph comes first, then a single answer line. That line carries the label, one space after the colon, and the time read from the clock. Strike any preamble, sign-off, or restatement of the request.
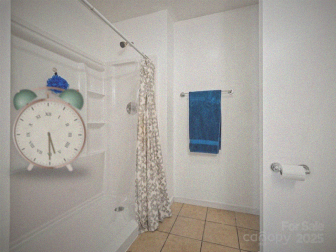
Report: 5:30
